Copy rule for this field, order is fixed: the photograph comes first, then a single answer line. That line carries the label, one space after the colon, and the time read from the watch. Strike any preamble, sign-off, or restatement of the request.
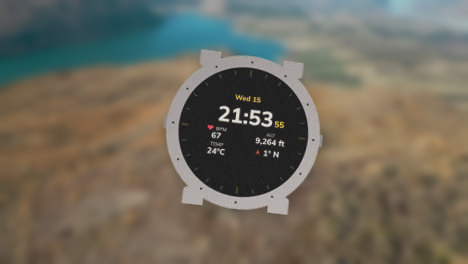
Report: 21:53:55
